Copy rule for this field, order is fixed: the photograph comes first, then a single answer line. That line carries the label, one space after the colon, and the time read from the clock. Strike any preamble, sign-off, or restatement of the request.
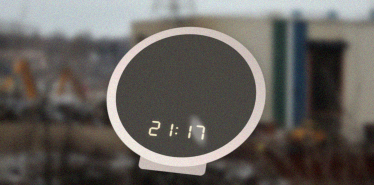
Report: 21:17
